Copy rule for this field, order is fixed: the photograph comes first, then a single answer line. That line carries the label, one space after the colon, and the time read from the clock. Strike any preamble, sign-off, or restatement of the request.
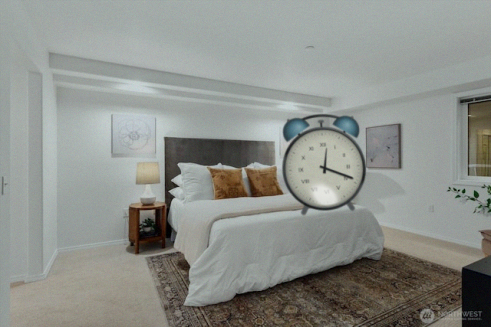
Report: 12:19
